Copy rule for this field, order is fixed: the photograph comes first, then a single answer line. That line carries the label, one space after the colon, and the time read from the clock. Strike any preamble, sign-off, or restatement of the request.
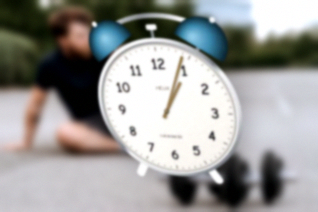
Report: 1:04
